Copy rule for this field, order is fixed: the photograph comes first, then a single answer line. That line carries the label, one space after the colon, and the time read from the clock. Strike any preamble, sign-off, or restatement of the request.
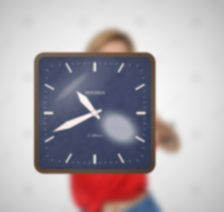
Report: 10:41
